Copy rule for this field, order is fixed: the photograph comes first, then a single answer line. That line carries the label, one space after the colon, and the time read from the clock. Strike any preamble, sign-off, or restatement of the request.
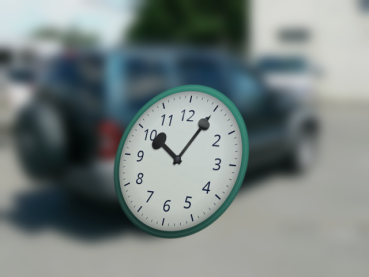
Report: 10:05
